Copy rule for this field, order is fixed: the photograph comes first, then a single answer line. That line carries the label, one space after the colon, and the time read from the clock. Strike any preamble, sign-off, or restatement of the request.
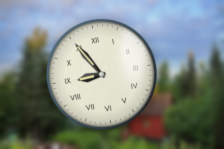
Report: 8:55
